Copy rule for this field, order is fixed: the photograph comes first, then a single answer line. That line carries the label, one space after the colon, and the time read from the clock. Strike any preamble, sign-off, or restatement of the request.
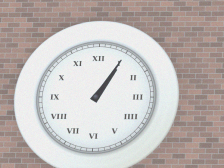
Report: 1:05
